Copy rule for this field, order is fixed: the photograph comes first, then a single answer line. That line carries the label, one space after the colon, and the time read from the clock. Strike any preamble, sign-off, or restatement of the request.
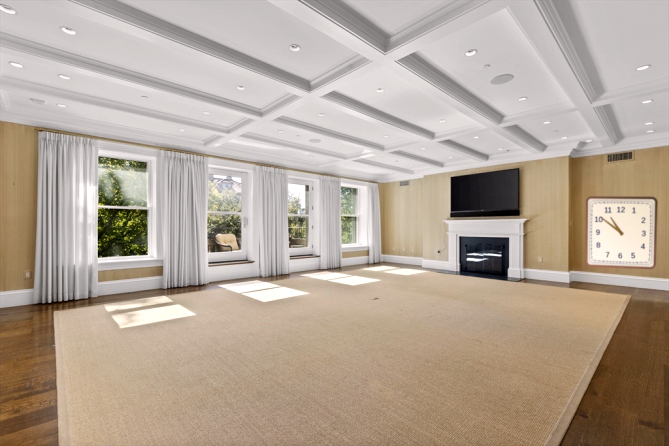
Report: 10:51
